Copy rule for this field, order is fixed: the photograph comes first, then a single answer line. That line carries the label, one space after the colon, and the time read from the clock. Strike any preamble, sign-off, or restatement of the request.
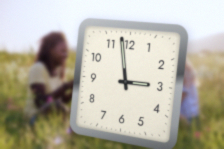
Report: 2:58
